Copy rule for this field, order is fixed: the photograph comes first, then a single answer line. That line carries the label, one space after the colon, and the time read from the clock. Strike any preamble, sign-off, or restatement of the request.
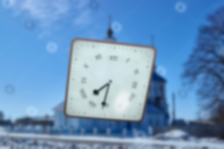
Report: 7:31
